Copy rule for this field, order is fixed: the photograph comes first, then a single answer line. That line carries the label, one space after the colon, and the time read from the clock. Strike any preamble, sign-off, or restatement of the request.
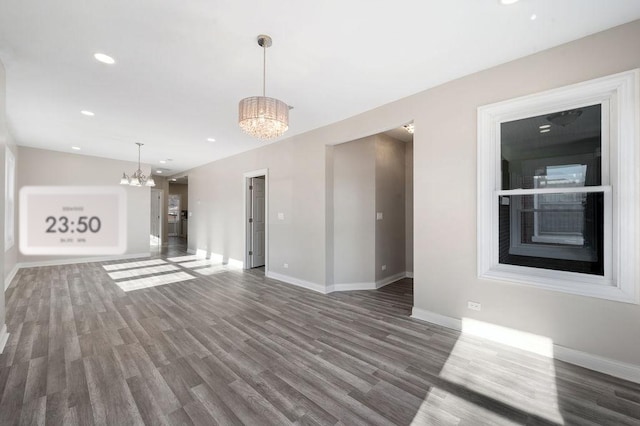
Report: 23:50
